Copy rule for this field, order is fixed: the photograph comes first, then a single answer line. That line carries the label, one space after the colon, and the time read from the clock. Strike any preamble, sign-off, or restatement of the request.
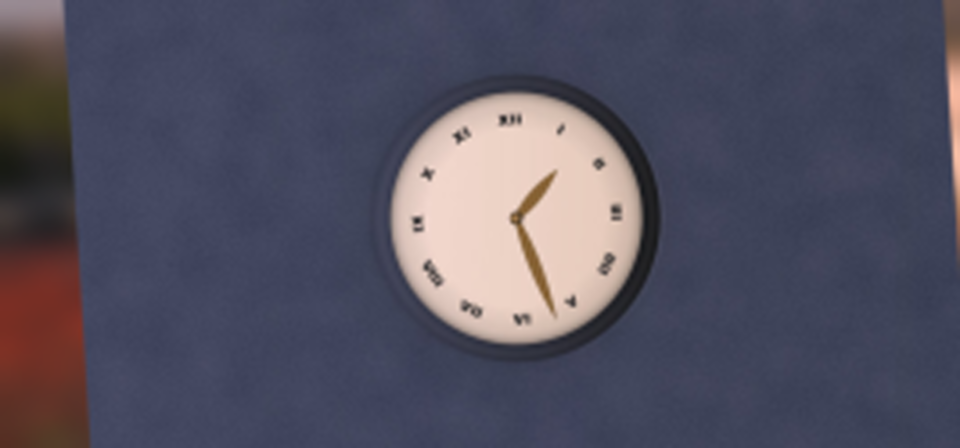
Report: 1:27
